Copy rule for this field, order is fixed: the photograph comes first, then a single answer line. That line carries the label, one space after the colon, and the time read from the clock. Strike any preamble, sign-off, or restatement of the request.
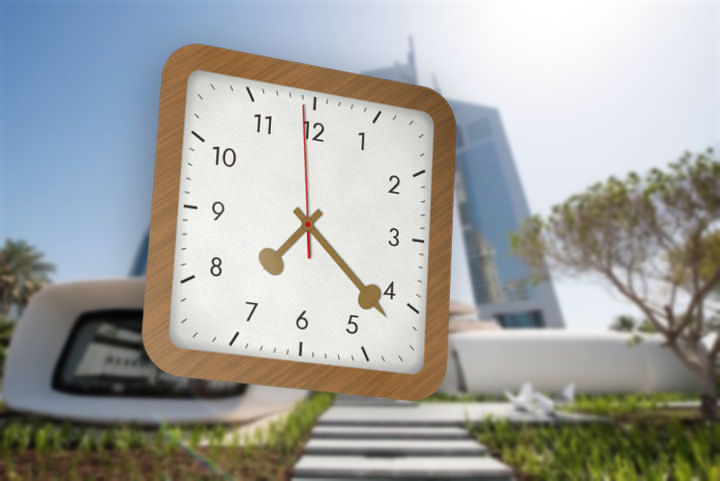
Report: 7:21:59
